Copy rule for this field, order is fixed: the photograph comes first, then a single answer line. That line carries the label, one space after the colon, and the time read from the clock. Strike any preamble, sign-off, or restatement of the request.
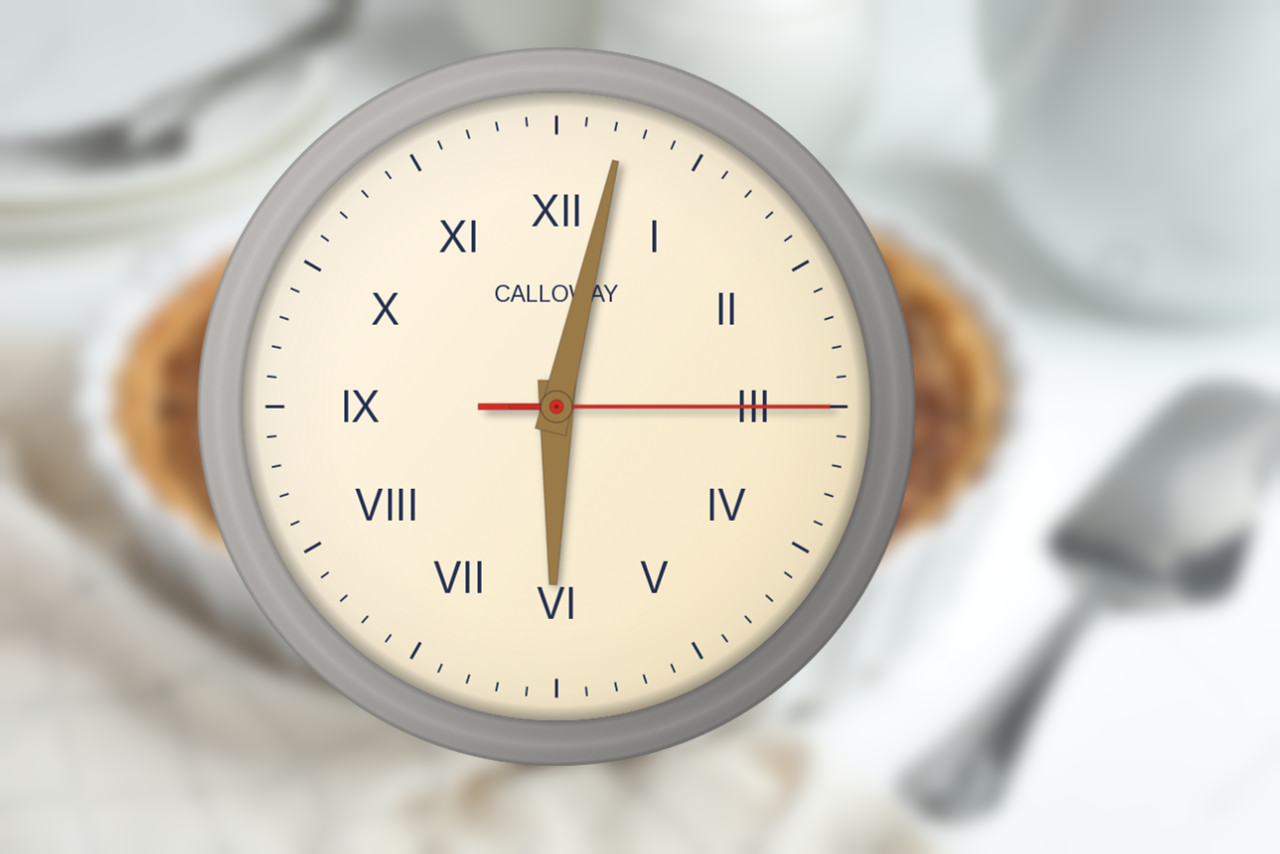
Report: 6:02:15
